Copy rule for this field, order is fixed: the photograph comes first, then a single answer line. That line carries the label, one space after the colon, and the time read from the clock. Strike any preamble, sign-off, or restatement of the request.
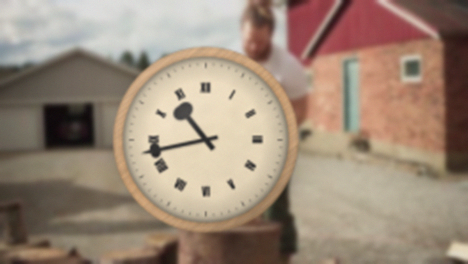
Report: 10:43
